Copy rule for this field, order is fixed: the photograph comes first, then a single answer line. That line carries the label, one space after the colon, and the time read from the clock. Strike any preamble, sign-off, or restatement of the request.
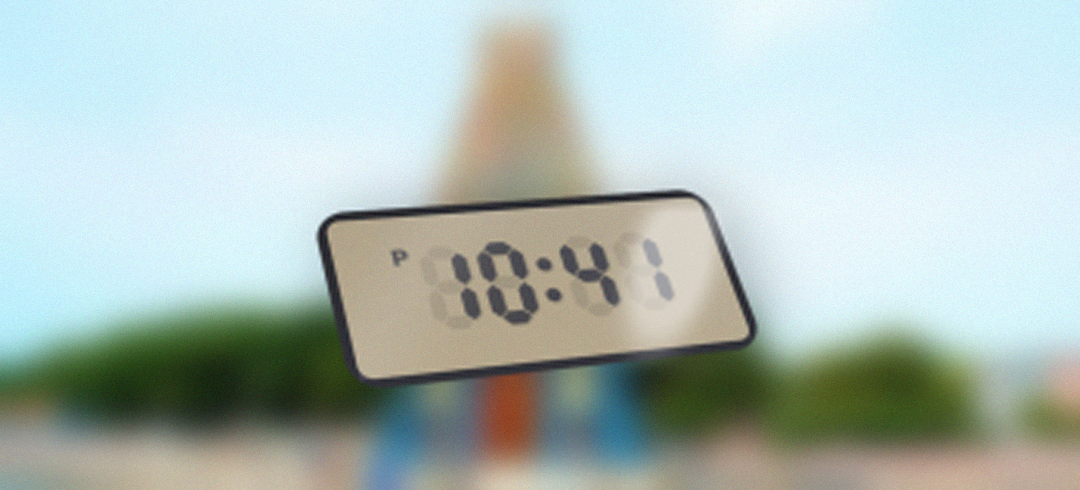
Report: 10:41
